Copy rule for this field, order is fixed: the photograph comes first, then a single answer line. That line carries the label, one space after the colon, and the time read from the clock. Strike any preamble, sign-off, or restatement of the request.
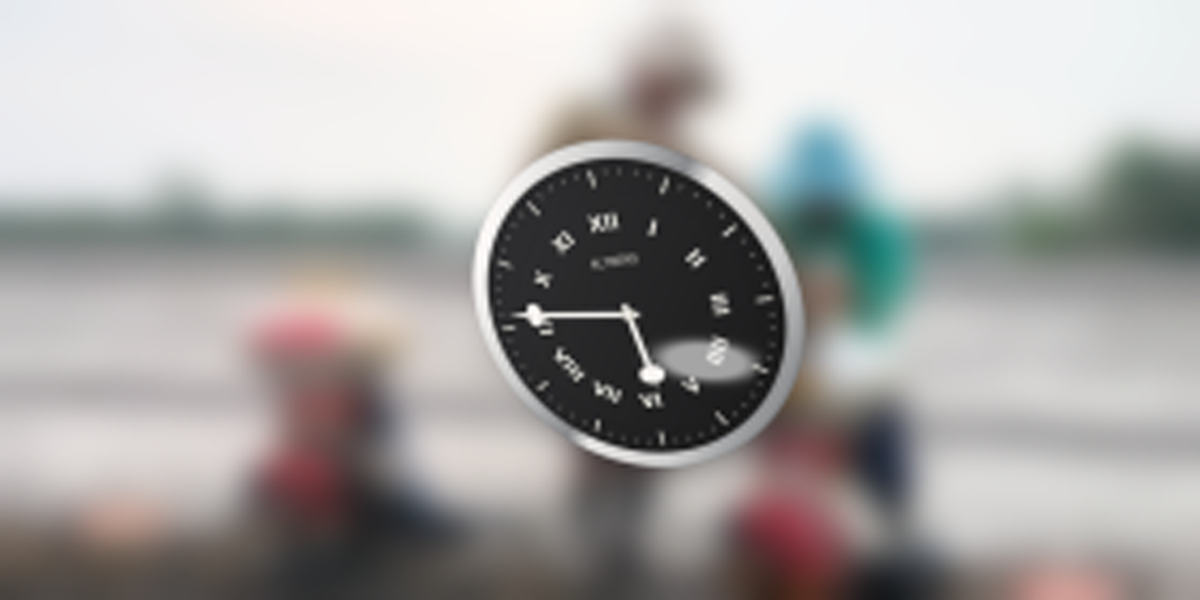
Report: 5:46
